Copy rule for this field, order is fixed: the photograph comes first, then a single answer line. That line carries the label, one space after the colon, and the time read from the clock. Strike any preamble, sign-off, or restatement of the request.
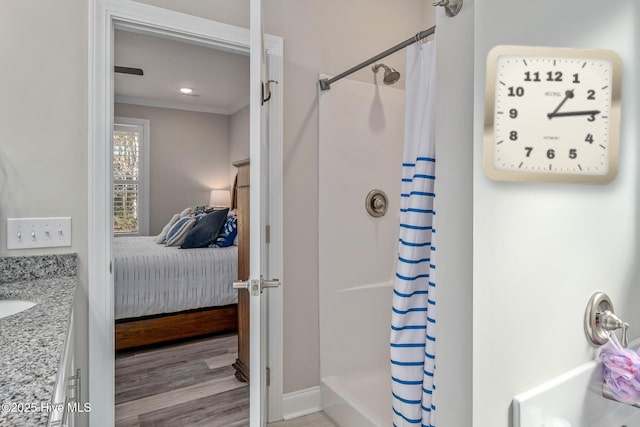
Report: 1:14
